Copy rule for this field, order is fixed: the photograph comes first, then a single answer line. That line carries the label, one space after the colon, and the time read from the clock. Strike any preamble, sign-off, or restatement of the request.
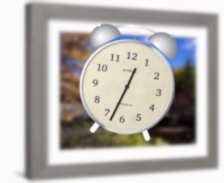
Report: 12:33
